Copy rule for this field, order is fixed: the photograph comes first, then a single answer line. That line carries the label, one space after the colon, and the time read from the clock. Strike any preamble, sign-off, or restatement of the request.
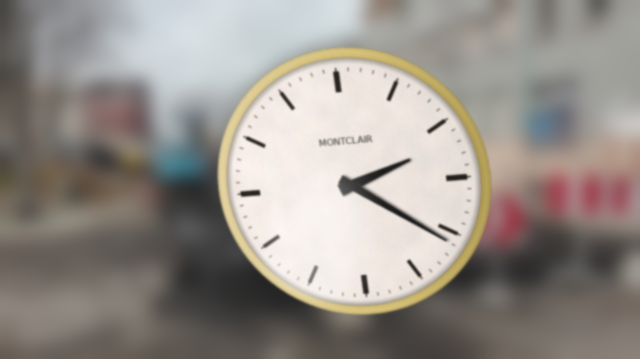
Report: 2:21
